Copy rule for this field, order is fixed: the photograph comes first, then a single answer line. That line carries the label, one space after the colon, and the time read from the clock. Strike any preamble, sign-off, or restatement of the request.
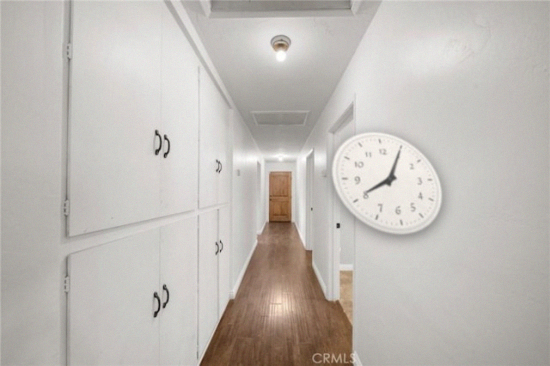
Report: 8:05
